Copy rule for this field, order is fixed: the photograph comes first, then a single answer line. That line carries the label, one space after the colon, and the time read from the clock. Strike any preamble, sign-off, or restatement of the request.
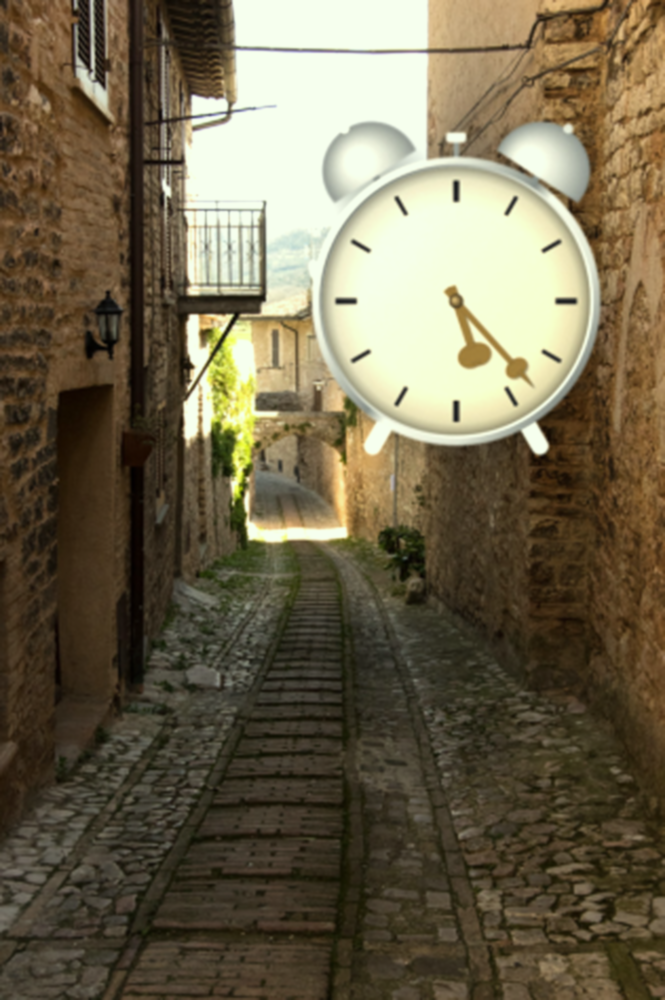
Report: 5:23
